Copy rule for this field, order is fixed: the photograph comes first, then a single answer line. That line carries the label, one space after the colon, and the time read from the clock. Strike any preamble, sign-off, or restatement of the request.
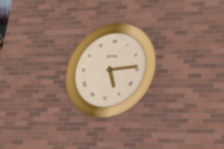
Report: 5:14
